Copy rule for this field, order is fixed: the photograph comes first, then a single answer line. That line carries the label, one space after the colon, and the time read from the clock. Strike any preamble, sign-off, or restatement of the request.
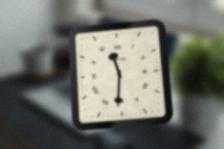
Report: 11:31
